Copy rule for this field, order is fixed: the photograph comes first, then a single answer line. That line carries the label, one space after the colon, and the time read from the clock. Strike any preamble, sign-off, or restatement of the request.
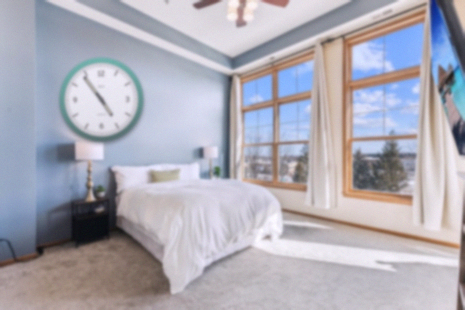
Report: 4:54
